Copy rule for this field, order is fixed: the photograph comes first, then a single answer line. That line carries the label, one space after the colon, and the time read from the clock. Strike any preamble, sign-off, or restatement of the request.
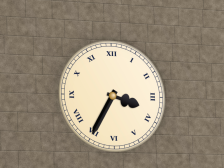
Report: 3:35
